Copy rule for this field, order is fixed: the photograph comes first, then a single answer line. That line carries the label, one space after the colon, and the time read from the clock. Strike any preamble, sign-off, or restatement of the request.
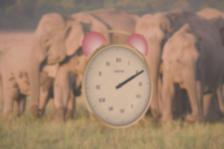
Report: 2:11
